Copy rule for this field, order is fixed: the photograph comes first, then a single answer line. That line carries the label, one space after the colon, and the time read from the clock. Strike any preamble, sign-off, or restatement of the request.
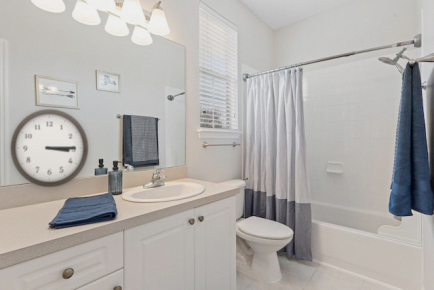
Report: 3:15
